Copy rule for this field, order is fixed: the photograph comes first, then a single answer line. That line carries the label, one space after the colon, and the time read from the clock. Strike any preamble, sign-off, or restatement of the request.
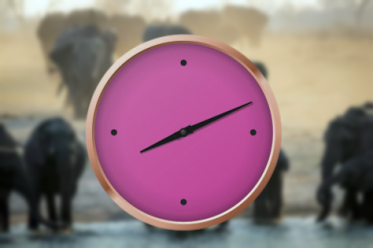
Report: 8:11
